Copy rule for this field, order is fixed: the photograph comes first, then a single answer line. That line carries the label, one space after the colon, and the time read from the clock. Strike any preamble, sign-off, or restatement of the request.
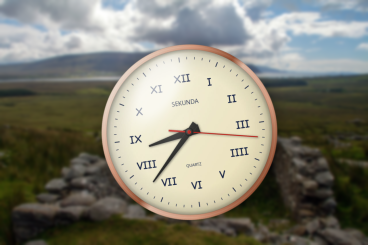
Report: 8:37:17
